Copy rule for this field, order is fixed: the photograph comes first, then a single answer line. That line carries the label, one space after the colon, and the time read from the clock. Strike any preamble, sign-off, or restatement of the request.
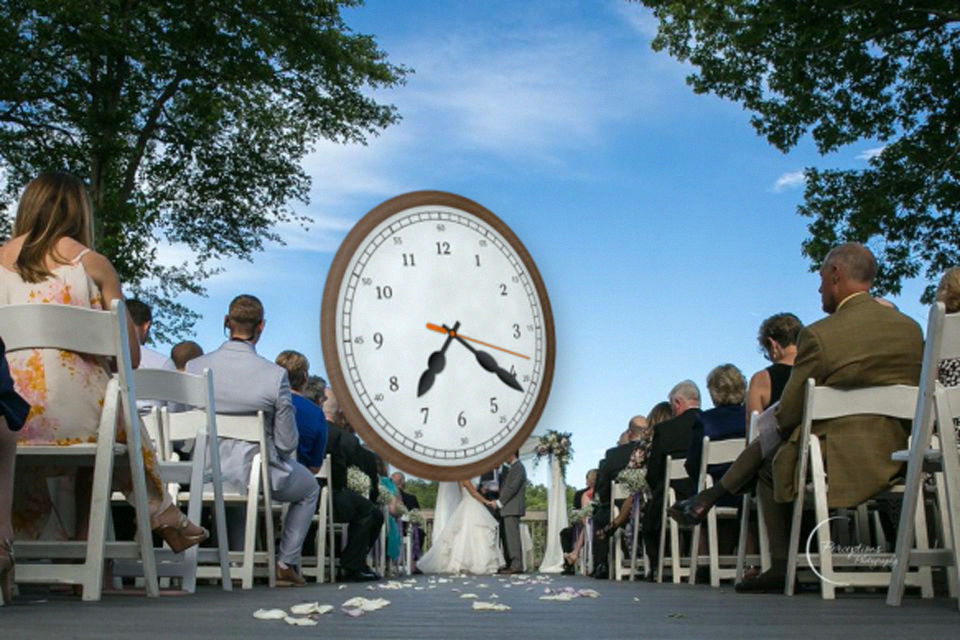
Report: 7:21:18
